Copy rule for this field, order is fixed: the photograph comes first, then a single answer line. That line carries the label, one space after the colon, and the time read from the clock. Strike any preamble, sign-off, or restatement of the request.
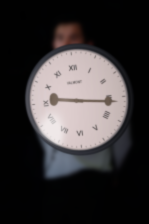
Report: 9:16
